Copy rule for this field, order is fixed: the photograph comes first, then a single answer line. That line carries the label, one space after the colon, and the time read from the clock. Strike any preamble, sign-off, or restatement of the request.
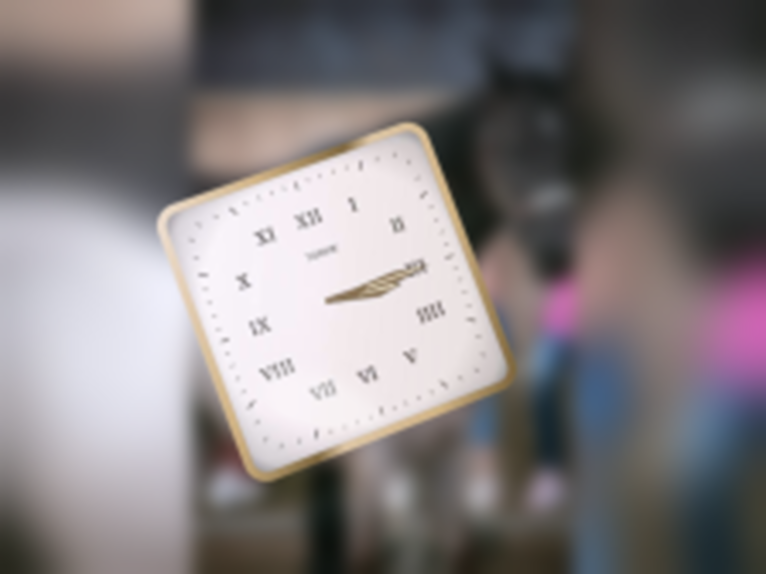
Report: 3:15
